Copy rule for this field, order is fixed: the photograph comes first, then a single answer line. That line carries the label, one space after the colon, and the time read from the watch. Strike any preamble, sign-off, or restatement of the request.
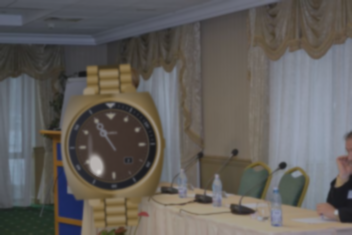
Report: 10:55
